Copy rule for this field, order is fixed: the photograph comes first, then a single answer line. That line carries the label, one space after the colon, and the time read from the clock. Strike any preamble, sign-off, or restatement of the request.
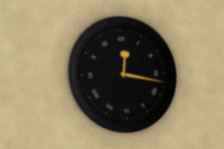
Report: 12:17
